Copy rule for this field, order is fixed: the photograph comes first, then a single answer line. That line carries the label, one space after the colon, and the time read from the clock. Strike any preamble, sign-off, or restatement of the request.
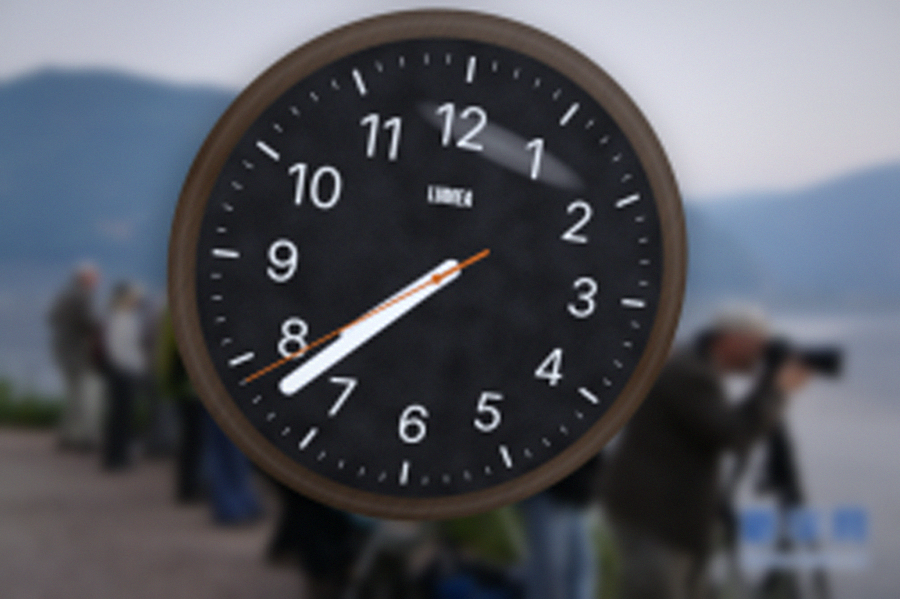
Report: 7:37:39
